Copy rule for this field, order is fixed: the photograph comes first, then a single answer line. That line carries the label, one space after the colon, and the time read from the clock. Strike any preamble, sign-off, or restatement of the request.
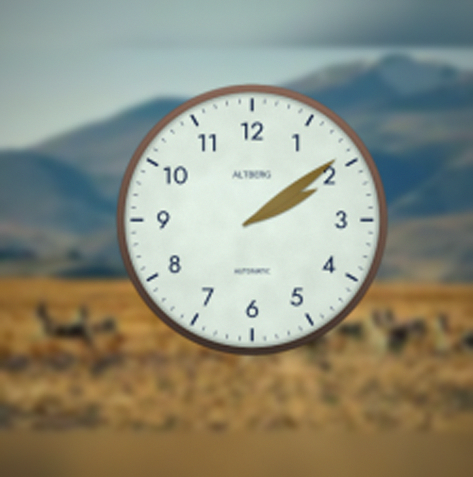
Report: 2:09
